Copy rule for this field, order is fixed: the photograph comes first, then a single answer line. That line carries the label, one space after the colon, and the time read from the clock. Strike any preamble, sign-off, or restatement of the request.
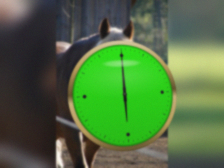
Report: 6:00
